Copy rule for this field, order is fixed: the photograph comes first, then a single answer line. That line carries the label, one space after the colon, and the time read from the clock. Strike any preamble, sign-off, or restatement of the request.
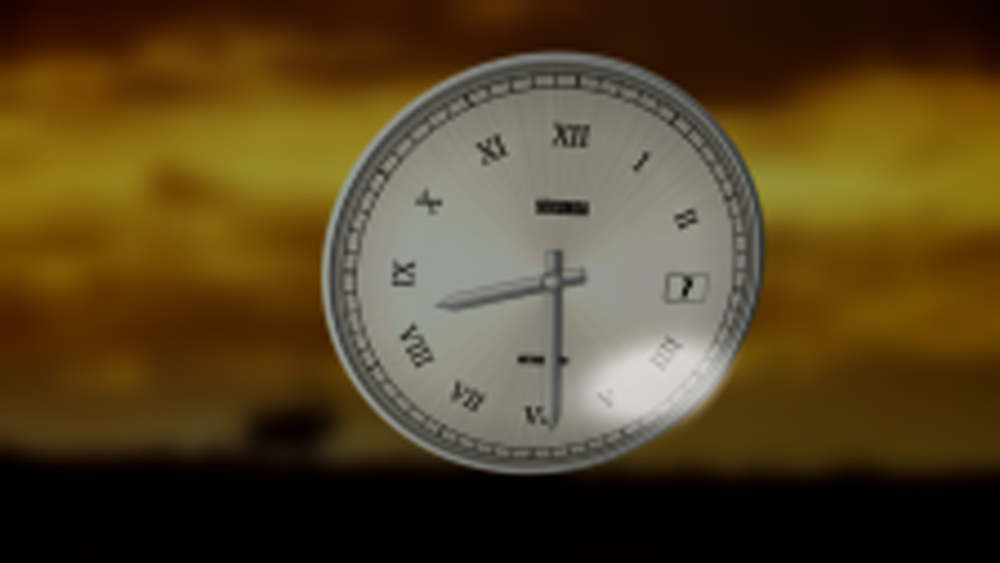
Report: 8:29
